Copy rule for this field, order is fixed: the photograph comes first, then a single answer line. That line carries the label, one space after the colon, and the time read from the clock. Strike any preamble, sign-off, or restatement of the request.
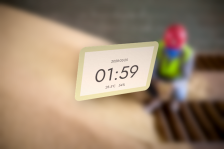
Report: 1:59
